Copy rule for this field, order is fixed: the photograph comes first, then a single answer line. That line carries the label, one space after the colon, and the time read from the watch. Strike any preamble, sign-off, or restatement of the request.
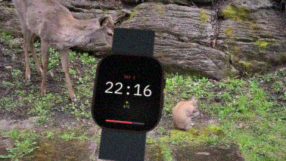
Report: 22:16
